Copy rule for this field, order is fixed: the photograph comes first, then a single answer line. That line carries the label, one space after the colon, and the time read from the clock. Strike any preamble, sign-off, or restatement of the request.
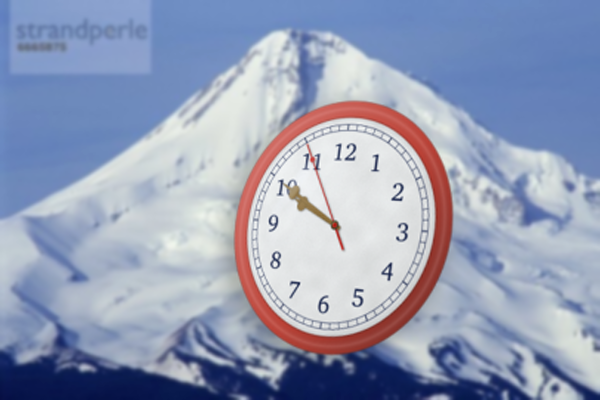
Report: 9:49:55
